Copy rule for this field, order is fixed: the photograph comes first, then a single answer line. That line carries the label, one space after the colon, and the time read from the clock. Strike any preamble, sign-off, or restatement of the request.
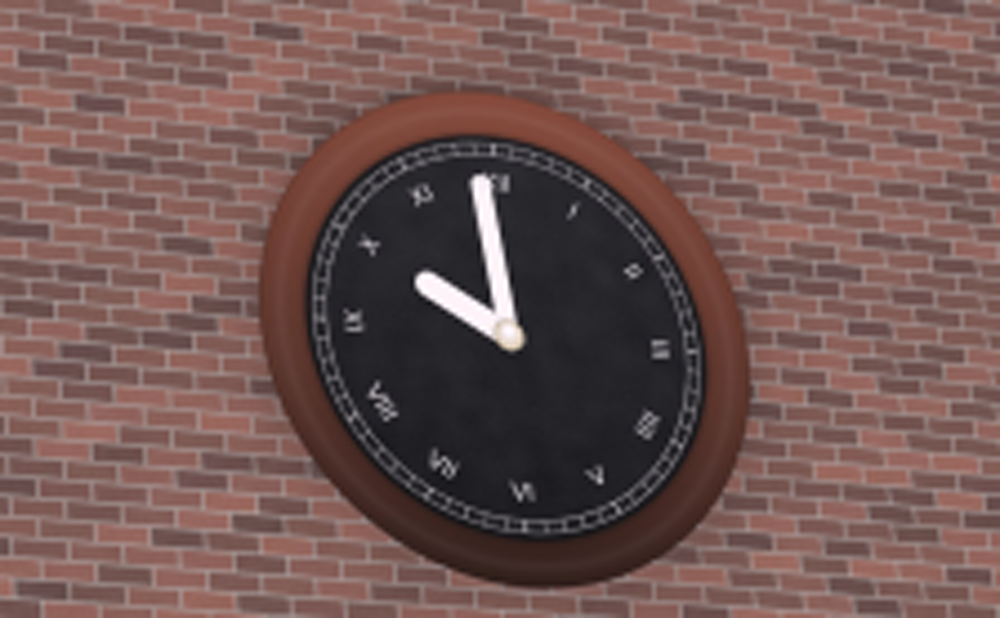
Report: 9:59
